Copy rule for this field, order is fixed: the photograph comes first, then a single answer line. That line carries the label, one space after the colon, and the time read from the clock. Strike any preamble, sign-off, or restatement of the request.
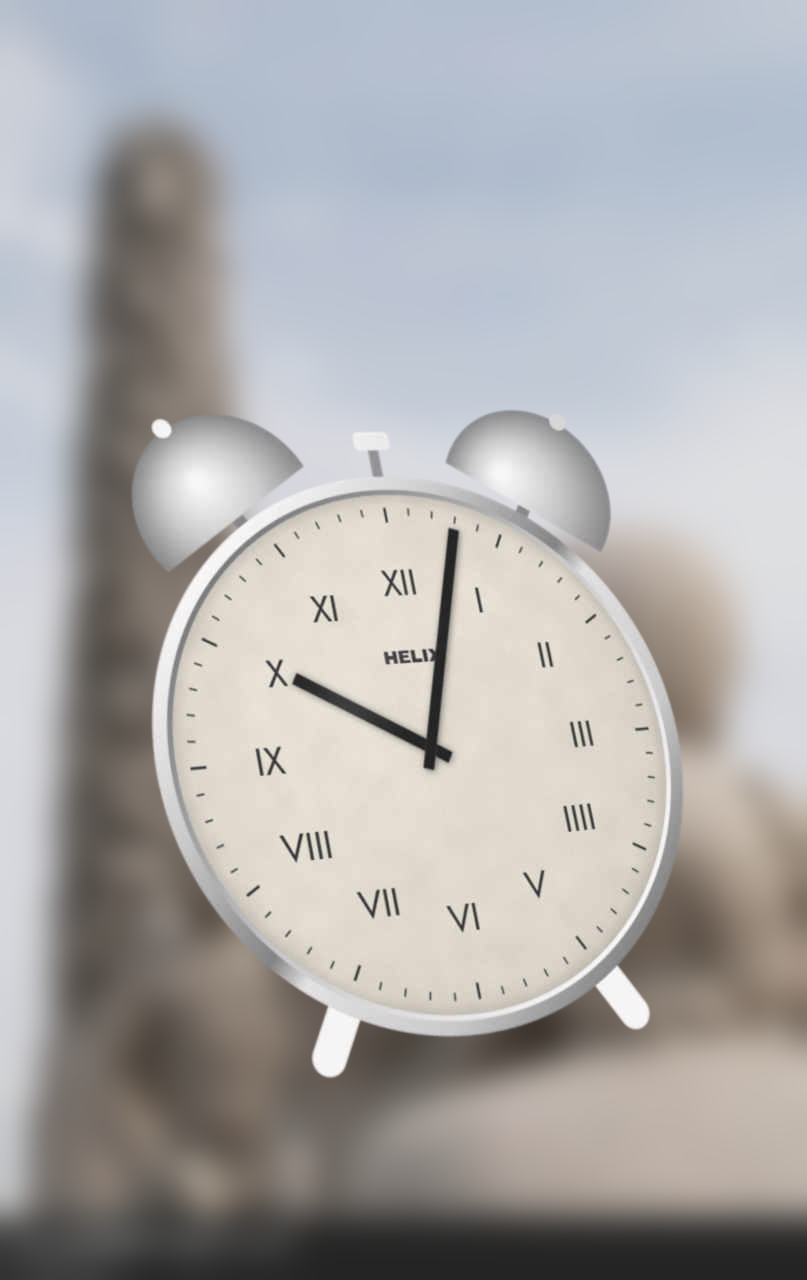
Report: 10:03
